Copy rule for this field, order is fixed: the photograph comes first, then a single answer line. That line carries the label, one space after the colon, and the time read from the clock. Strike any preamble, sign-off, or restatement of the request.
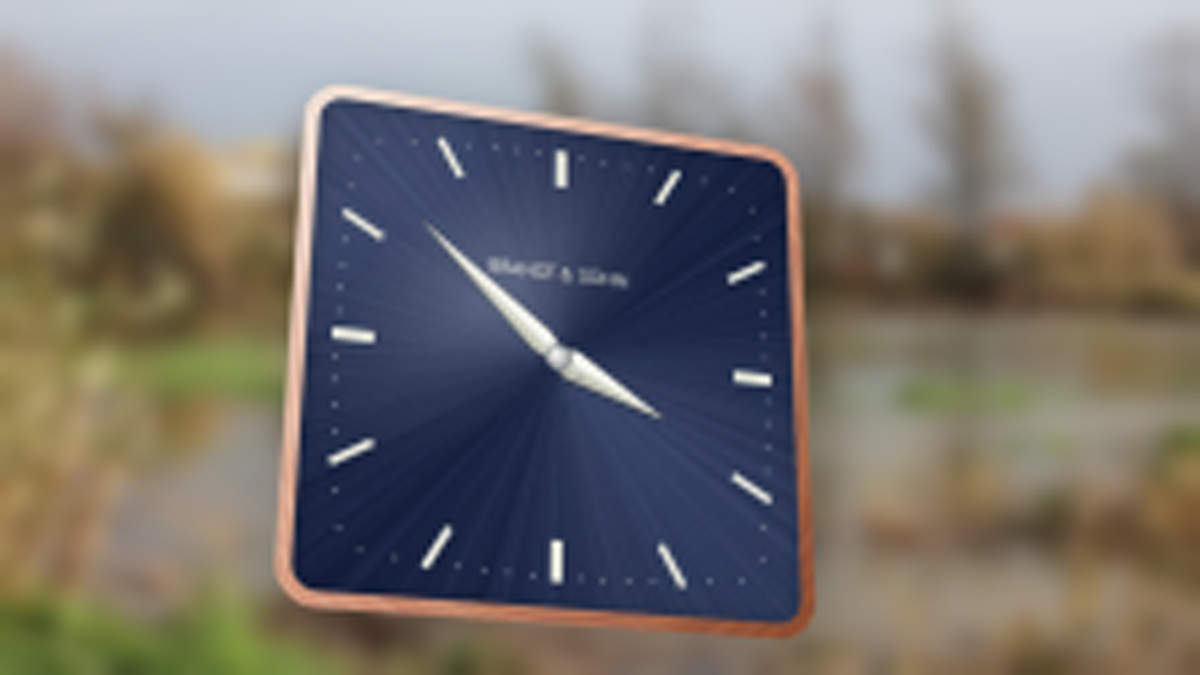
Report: 3:52
